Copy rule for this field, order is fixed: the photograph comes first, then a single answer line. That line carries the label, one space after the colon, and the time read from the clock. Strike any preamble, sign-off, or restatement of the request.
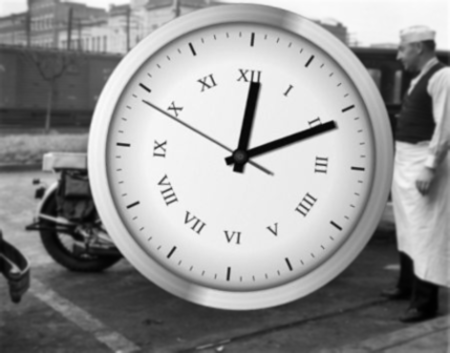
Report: 12:10:49
